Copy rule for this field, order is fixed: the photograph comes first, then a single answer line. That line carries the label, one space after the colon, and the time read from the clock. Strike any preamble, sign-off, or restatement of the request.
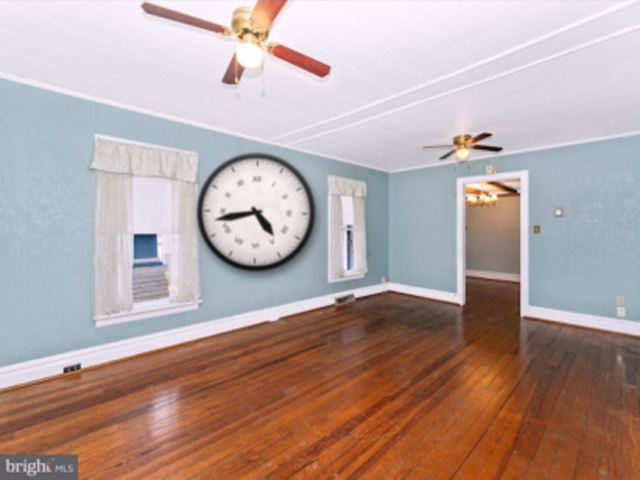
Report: 4:43
